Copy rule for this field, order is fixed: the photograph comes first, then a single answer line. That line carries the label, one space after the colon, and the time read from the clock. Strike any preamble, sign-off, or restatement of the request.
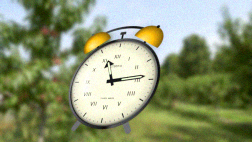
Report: 11:14
